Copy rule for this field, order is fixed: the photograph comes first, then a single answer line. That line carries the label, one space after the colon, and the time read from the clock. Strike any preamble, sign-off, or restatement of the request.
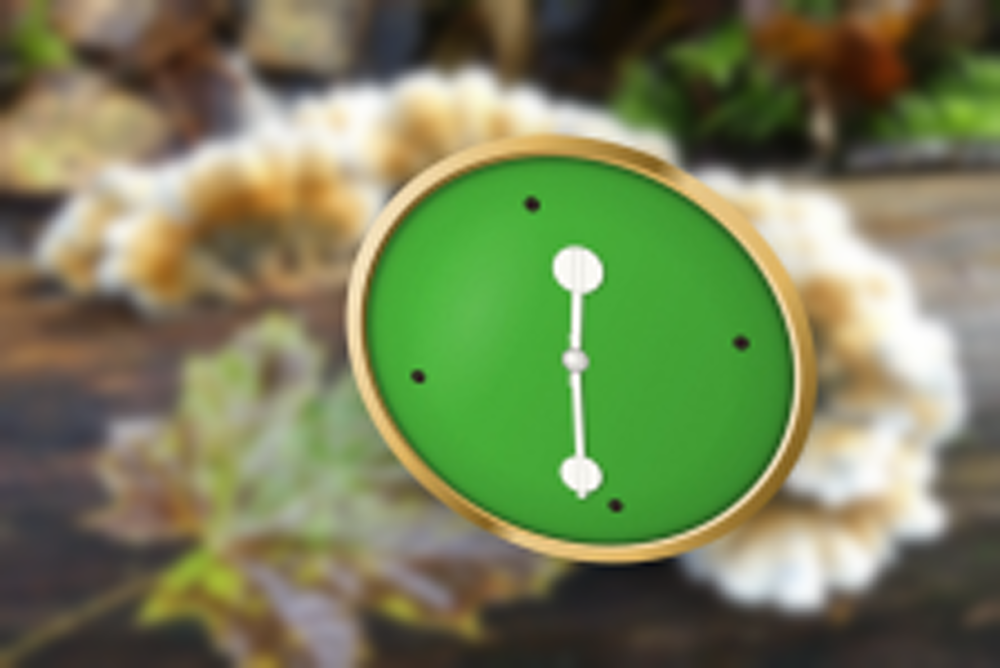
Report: 12:32
